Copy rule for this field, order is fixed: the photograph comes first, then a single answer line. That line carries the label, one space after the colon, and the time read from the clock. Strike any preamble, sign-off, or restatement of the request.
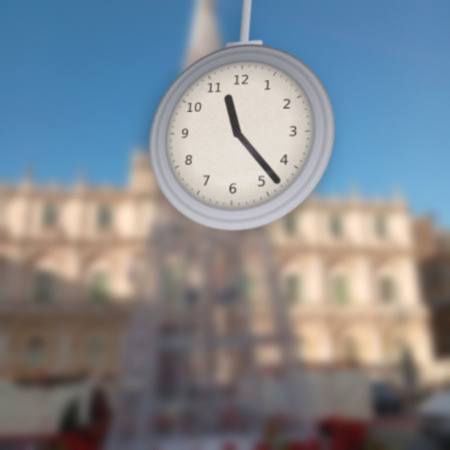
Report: 11:23
